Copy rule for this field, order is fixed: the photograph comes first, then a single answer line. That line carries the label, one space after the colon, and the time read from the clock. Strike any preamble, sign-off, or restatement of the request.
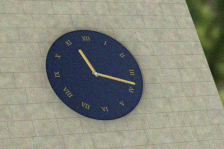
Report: 11:18
